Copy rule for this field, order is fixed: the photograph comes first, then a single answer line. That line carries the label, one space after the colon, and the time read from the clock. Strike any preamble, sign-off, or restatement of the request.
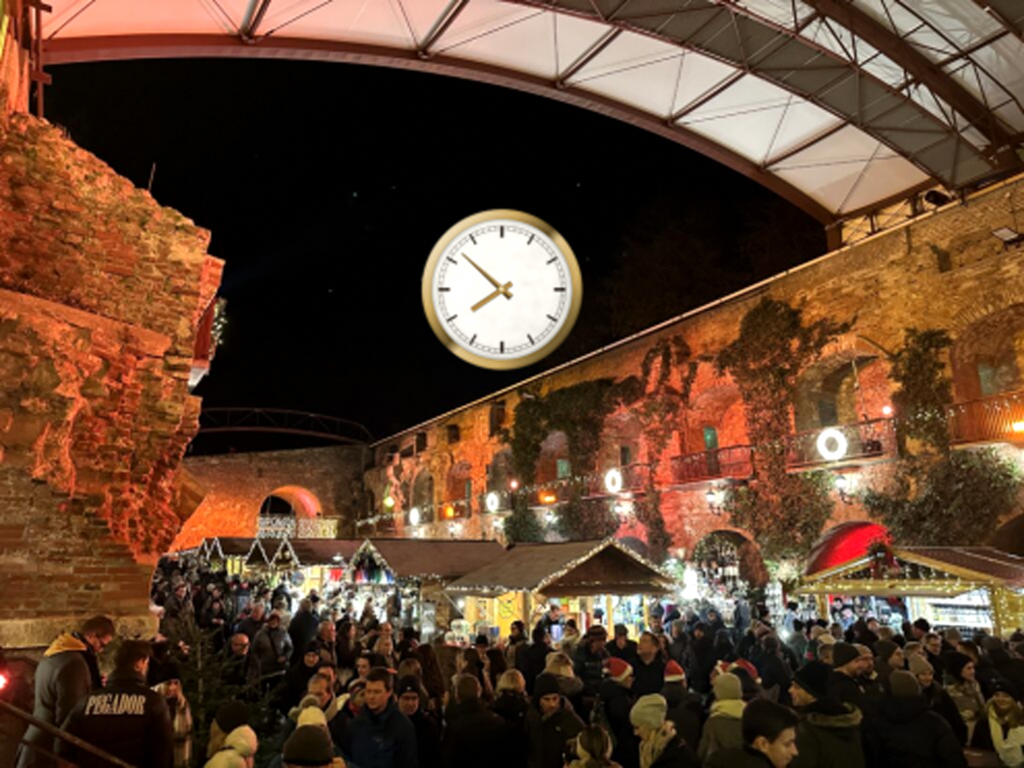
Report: 7:52
